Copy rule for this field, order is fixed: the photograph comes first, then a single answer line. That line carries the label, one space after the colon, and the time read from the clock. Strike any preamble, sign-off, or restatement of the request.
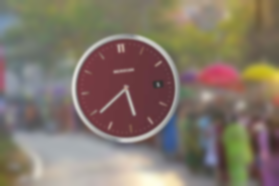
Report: 5:39
